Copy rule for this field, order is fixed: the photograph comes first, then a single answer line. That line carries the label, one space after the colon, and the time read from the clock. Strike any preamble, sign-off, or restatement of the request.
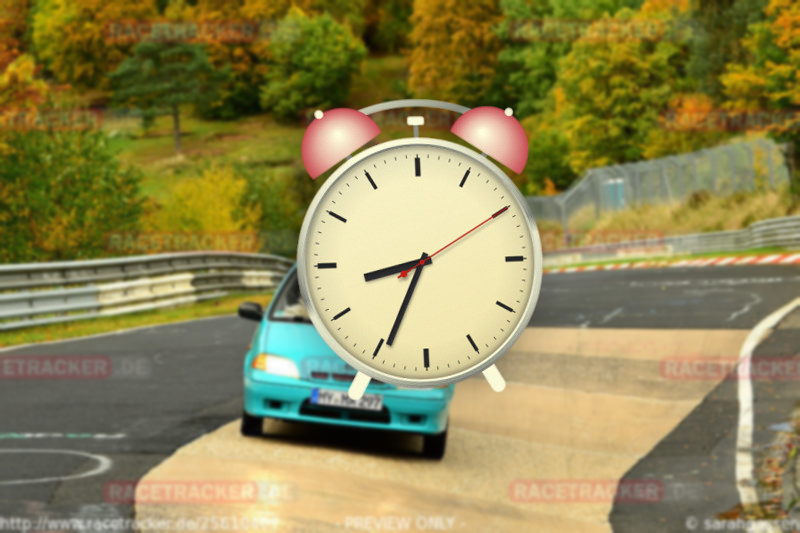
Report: 8:34:10
